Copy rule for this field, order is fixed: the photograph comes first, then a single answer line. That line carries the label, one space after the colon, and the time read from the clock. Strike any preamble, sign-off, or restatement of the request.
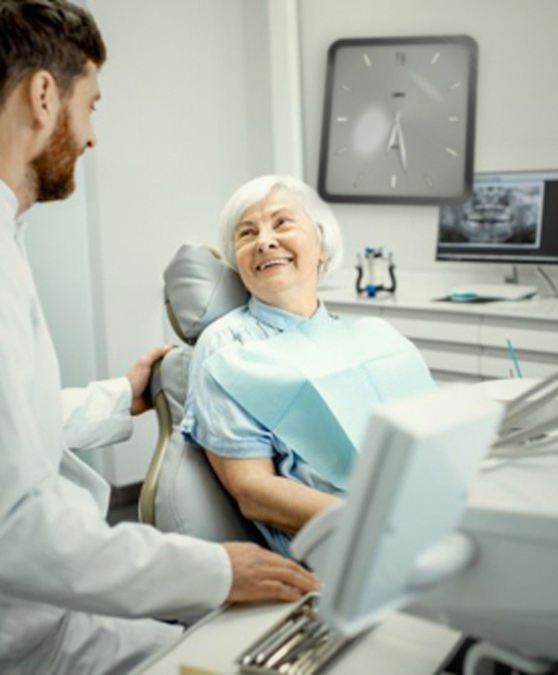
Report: 6:28
